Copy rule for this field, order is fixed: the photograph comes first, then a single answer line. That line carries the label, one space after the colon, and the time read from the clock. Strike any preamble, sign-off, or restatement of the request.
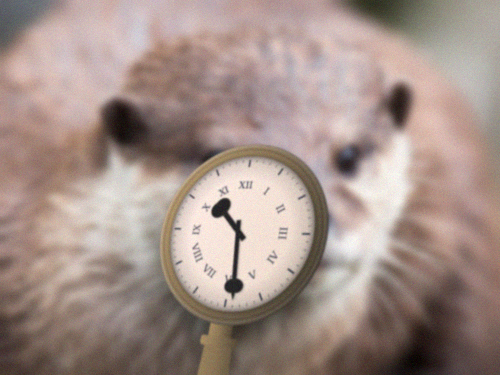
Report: 10:29
